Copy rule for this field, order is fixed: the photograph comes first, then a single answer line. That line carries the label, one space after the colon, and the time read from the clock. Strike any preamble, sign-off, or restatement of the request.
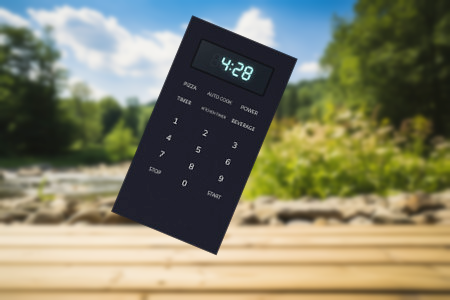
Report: 4:28
